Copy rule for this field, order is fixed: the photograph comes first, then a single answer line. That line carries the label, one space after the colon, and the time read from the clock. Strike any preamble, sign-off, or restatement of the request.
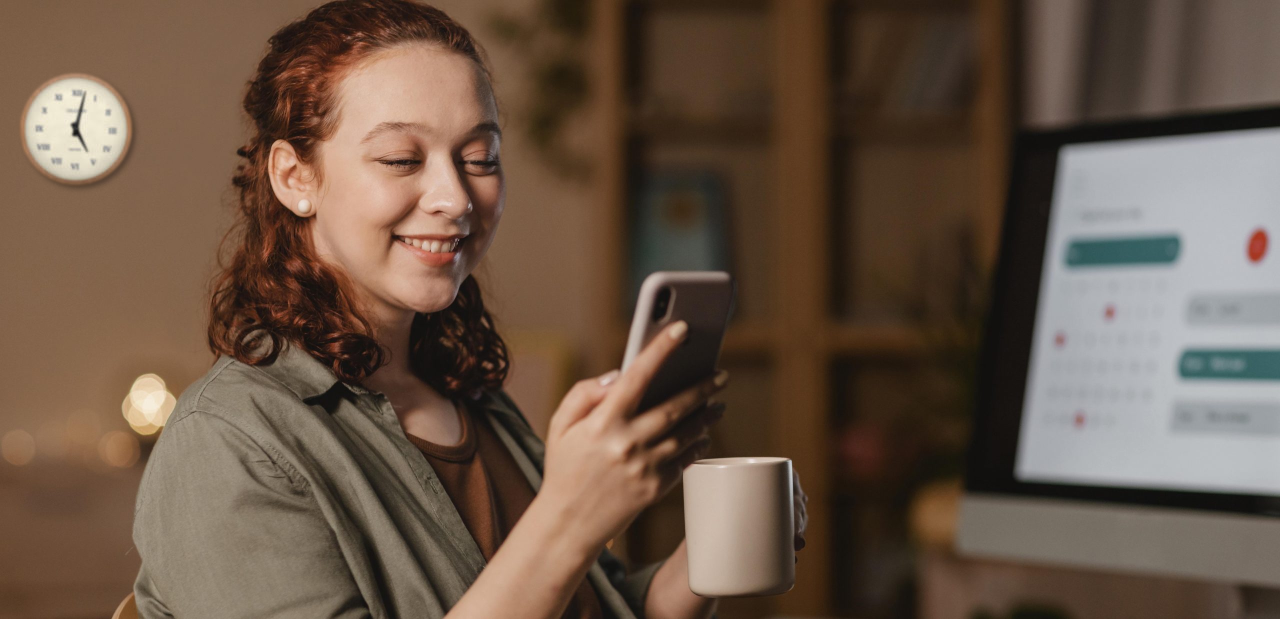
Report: 5:02
